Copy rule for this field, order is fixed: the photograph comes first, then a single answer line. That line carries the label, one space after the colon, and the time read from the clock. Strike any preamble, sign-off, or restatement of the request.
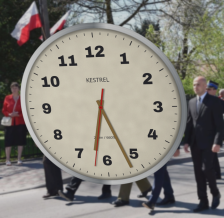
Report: 6:26:32
